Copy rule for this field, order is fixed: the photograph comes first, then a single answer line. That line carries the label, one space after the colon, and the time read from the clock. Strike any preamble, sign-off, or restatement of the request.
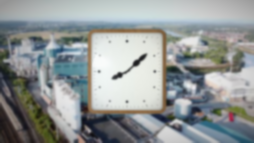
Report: 8:08
